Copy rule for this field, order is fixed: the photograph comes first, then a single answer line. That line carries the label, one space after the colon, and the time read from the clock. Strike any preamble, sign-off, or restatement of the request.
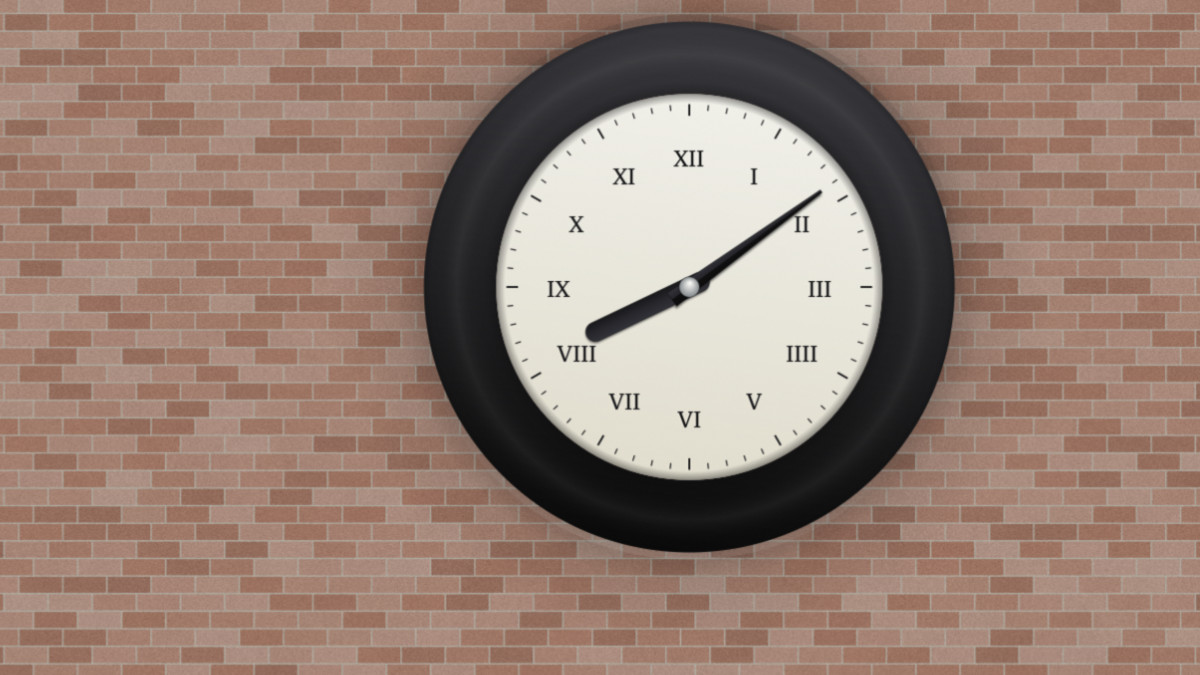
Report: 8:09
